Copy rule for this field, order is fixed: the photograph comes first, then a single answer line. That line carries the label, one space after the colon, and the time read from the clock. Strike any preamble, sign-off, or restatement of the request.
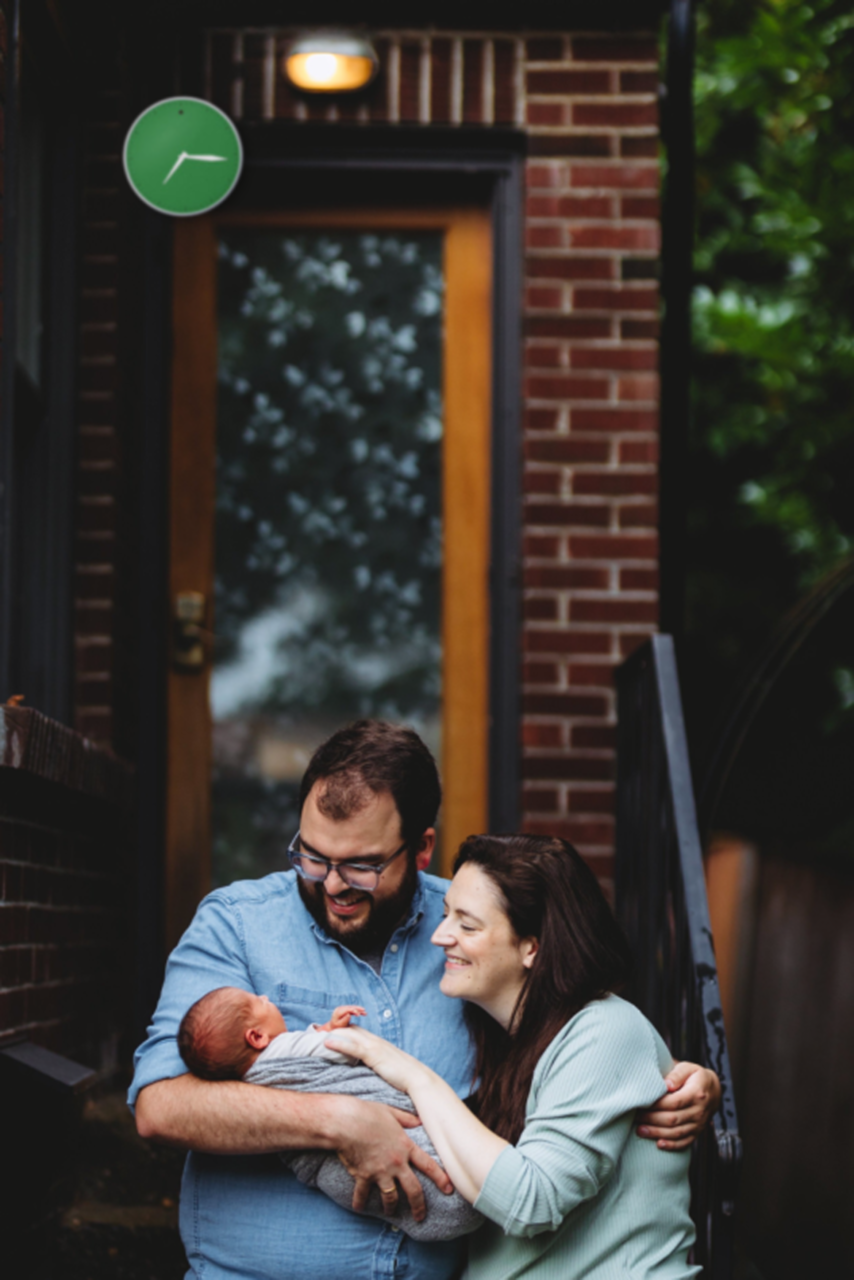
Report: 7:16
